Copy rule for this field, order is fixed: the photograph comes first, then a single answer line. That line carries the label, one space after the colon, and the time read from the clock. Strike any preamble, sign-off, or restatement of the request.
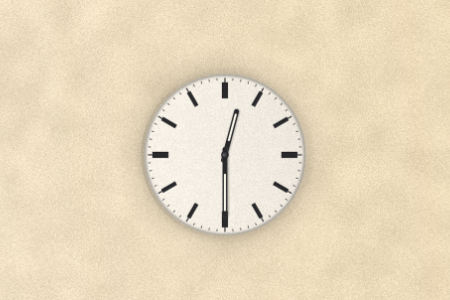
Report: 12:30
